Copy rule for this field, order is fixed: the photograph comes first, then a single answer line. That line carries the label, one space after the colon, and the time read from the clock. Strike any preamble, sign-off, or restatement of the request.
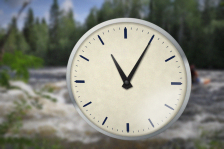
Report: 11:05
